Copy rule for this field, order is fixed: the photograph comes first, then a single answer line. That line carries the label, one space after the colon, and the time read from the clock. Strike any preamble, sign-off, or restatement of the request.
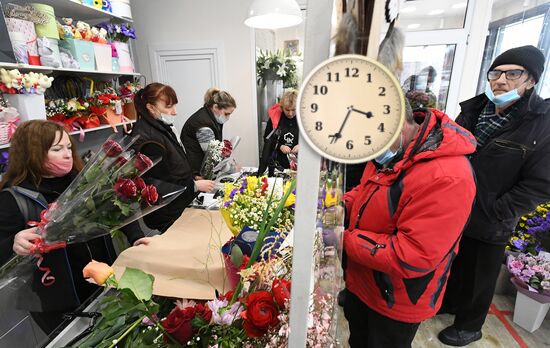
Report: 3:34
